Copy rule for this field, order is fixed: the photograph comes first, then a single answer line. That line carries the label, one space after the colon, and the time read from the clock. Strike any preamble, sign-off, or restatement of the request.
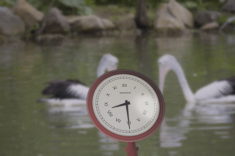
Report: 8:30
